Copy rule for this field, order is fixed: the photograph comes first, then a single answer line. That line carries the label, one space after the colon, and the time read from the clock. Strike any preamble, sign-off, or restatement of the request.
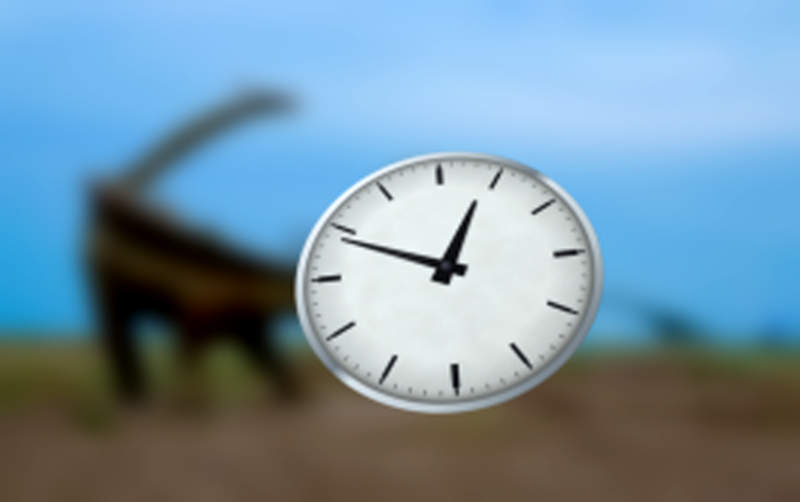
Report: 12:49
